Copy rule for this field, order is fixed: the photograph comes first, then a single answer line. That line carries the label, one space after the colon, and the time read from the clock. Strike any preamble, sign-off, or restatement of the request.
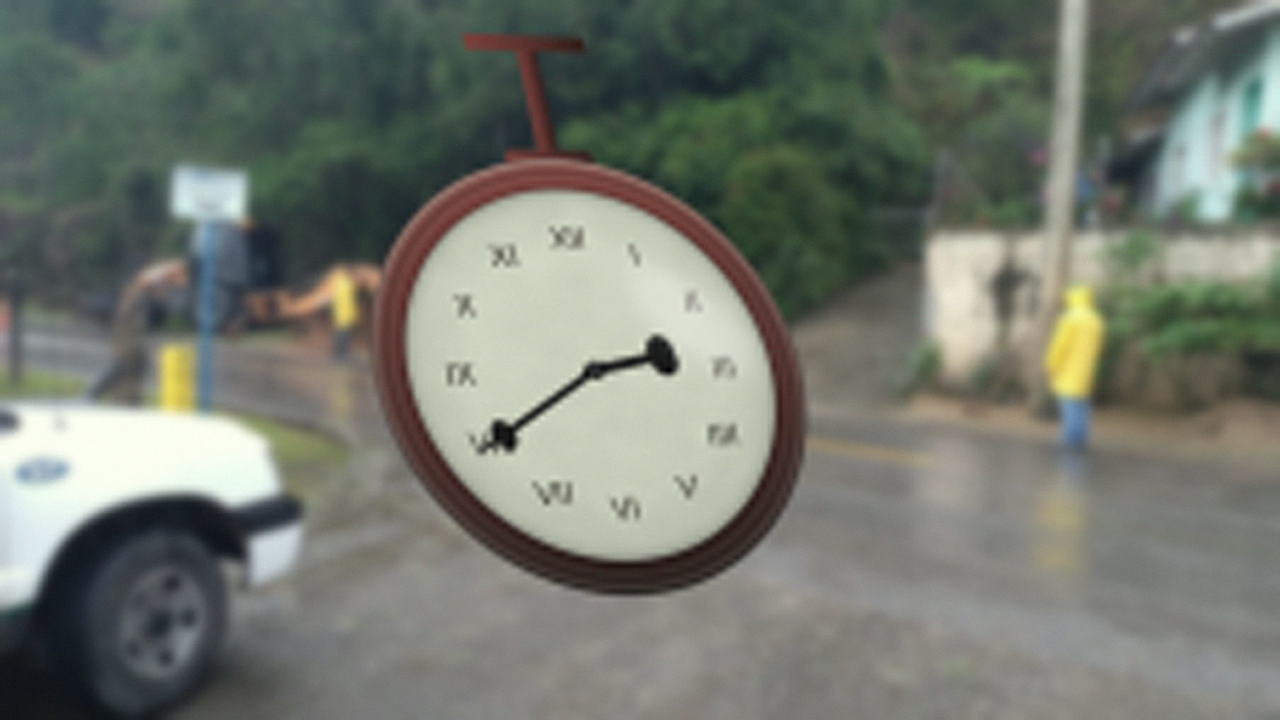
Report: 2:40
